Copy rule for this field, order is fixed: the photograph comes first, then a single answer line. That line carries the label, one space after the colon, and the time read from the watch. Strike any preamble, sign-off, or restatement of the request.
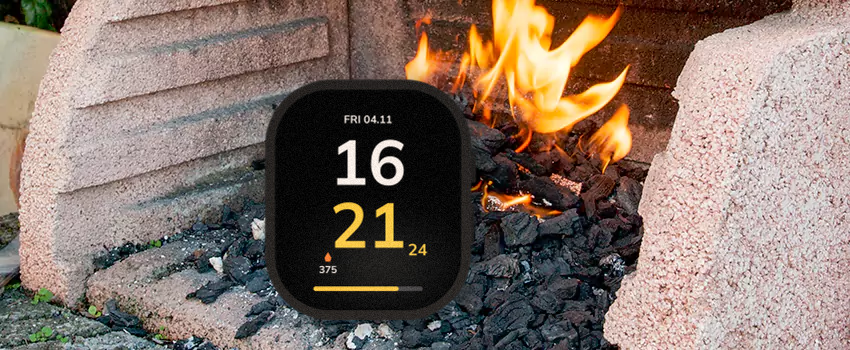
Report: 16:21:24
